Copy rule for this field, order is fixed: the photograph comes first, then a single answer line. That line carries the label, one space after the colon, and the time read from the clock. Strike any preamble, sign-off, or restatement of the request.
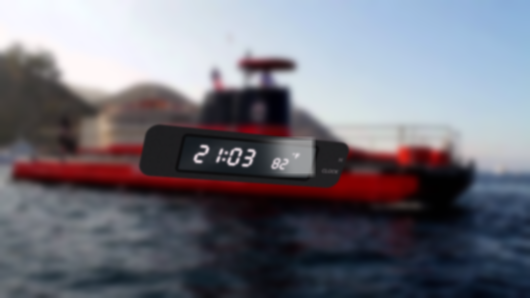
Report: 21:03
